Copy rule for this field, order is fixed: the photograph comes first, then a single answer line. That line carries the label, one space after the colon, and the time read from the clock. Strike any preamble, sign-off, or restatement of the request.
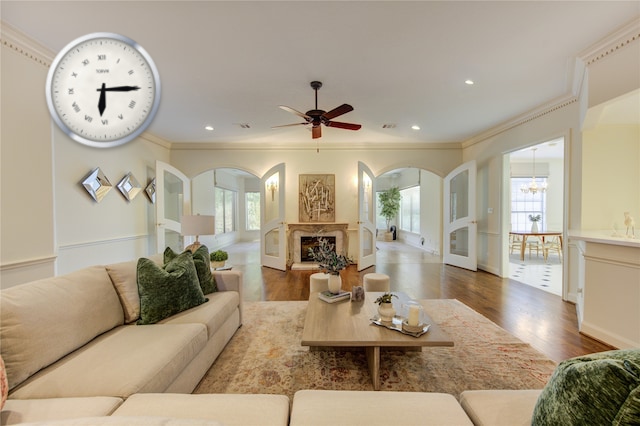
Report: 6:15
